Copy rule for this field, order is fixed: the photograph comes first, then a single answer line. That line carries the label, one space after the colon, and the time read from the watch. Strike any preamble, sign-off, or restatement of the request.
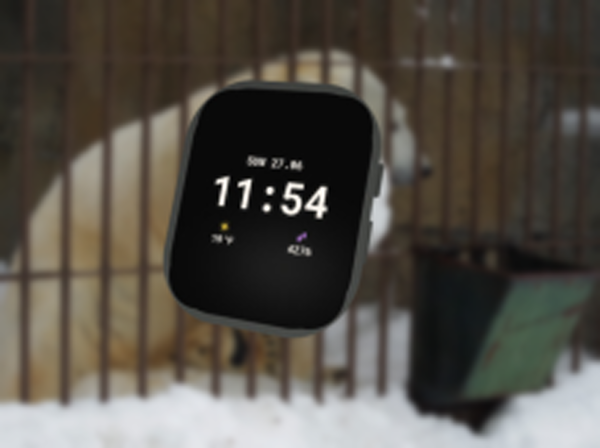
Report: 11:54
